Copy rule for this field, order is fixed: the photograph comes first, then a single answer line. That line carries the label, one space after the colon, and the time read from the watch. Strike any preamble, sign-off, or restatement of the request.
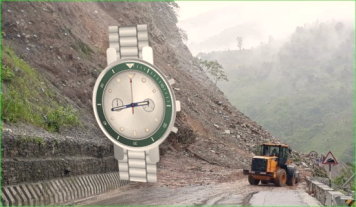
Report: 2:43
